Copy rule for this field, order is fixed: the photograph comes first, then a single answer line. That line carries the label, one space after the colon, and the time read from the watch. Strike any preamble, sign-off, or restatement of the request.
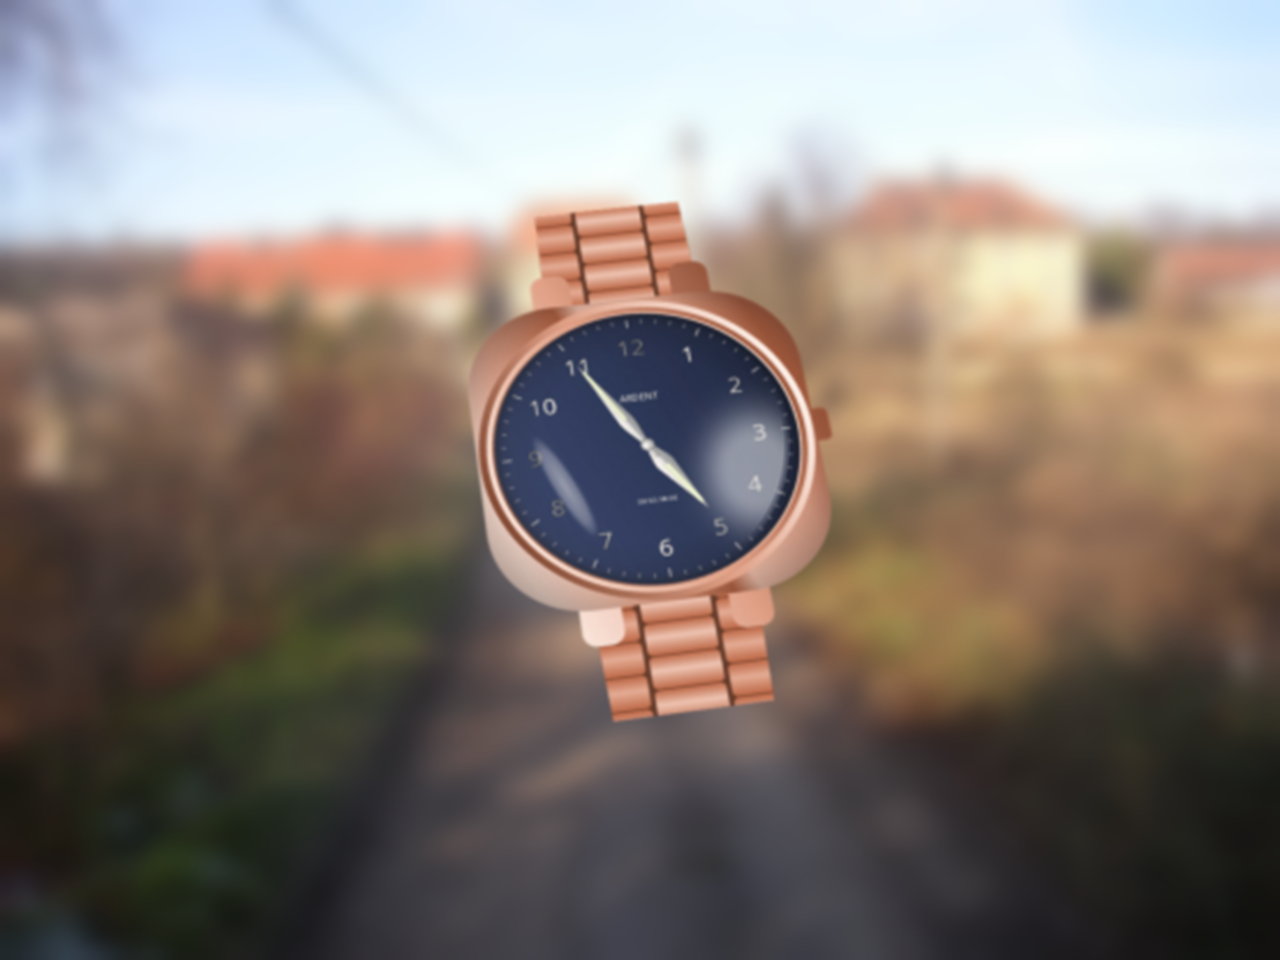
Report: 4:55
